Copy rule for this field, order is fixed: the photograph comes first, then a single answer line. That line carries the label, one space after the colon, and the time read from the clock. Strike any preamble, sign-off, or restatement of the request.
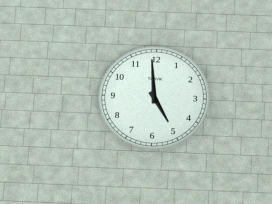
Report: 4:59
